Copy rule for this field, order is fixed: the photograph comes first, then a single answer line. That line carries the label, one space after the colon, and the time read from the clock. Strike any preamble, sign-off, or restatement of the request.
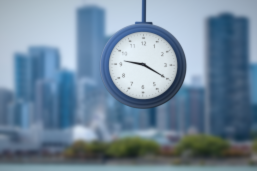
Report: 9:20
